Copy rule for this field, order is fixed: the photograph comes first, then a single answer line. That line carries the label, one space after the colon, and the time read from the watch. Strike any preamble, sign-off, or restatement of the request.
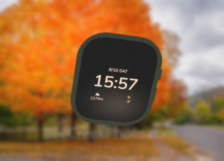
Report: 15:57
